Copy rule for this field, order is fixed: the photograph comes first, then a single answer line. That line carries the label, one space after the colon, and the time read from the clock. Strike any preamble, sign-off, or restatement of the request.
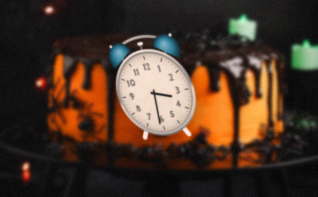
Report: 3:31
